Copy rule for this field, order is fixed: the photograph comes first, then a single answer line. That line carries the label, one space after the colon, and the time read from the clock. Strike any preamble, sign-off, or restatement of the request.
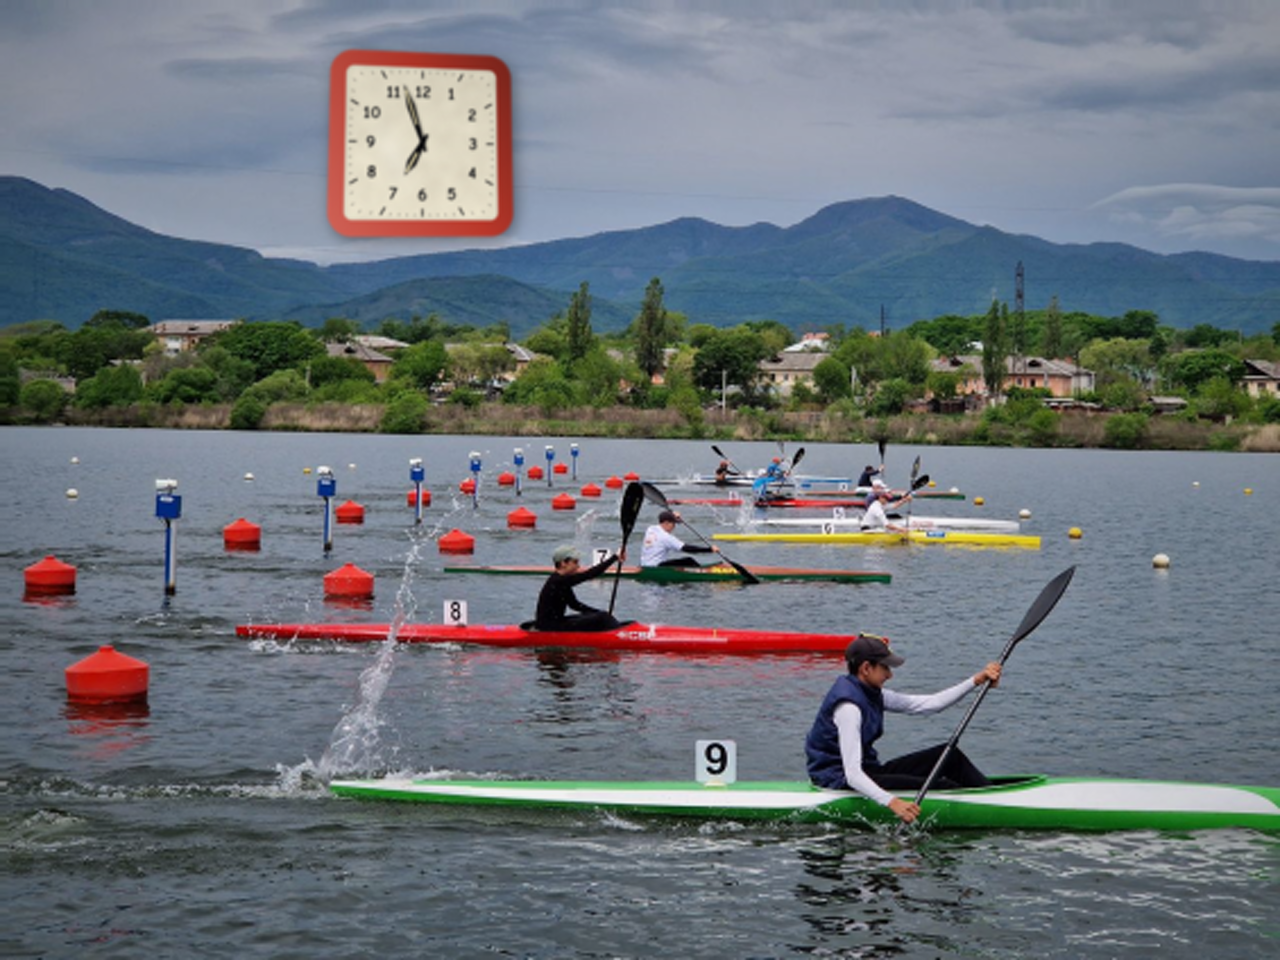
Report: 6:57
